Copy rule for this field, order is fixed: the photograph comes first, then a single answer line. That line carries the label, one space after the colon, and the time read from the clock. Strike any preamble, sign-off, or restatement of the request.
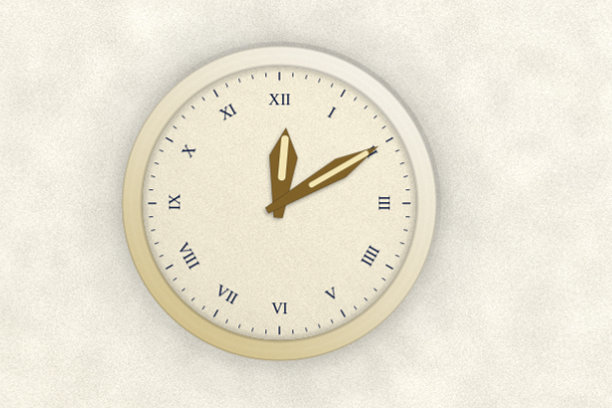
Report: 12:10
